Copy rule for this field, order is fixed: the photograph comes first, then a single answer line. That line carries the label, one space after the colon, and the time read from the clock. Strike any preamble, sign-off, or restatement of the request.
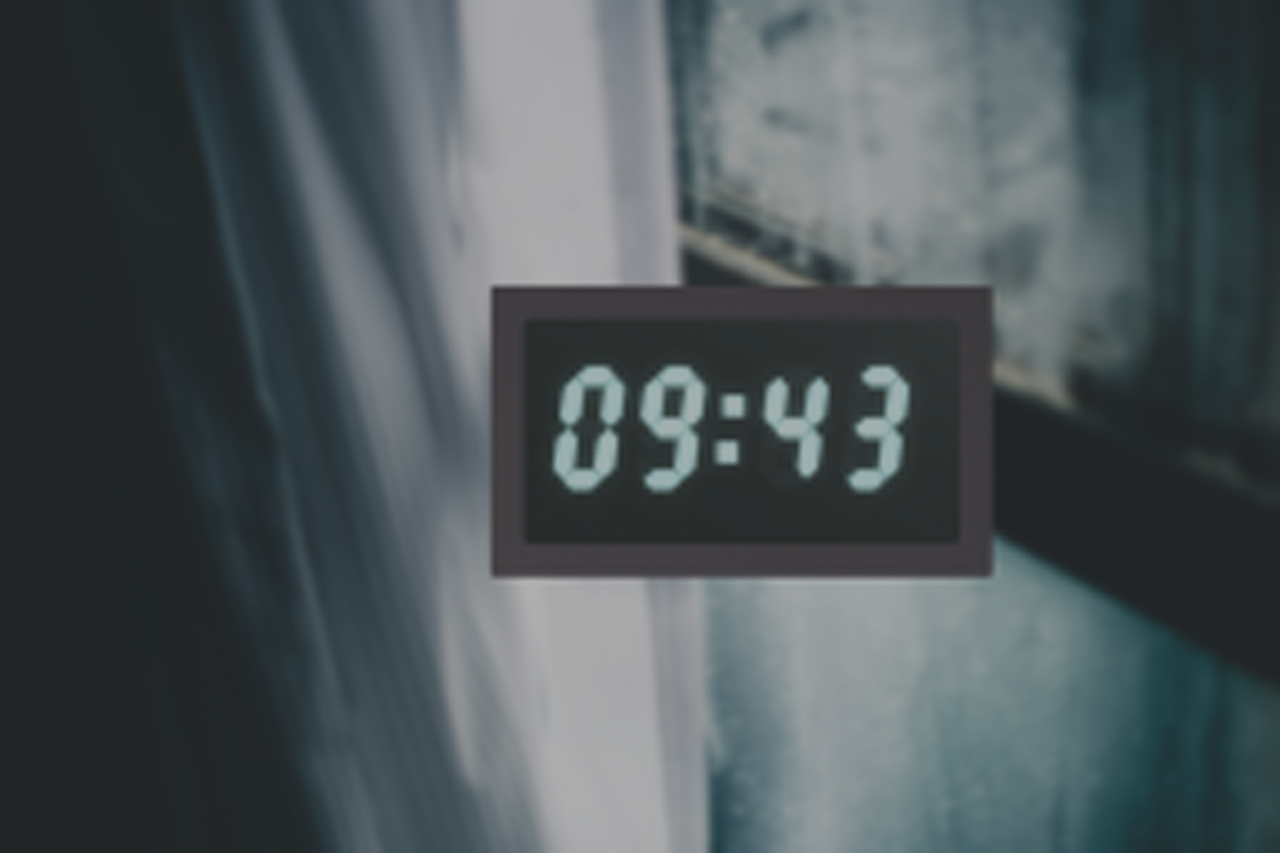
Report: 9:43
